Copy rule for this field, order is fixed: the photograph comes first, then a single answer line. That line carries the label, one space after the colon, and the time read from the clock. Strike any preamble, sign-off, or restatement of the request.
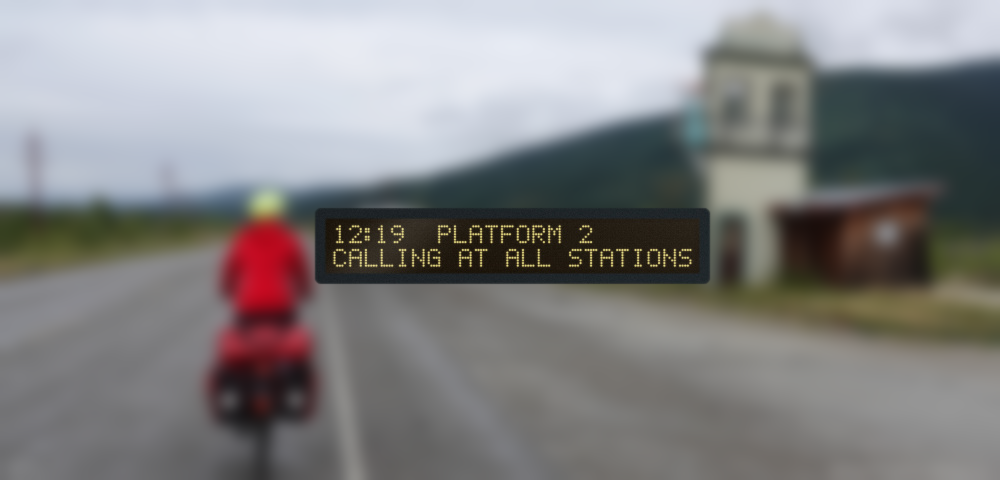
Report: 12:19
